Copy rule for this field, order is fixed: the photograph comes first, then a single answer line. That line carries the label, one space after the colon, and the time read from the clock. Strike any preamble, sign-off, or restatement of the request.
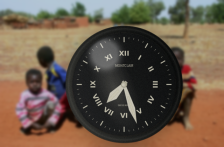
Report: 7:27
